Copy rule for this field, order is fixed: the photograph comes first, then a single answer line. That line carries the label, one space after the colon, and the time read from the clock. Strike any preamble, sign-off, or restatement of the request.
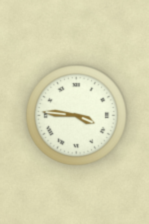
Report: 3:46
